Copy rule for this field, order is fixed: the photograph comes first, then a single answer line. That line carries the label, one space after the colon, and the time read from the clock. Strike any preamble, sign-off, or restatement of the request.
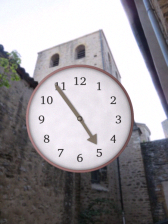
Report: 4:54
